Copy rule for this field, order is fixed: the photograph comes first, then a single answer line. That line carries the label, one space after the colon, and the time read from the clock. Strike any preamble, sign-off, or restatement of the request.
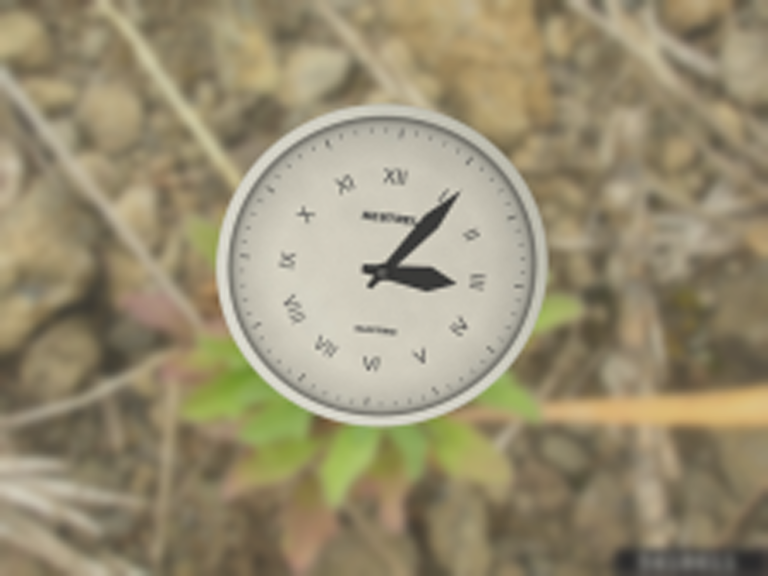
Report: 3:06
